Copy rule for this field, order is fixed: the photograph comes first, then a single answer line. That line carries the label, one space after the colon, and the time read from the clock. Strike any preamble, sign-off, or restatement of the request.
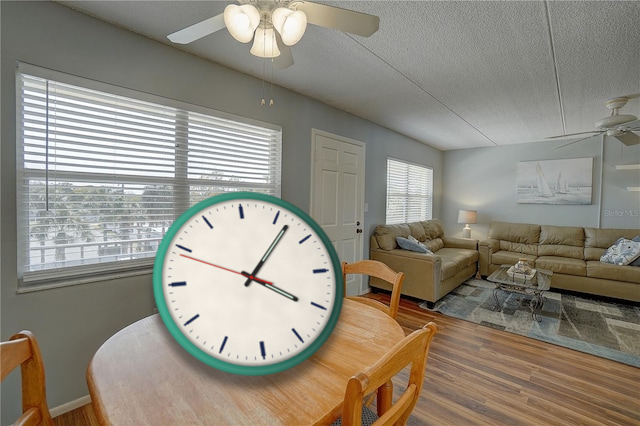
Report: 4:06:49
